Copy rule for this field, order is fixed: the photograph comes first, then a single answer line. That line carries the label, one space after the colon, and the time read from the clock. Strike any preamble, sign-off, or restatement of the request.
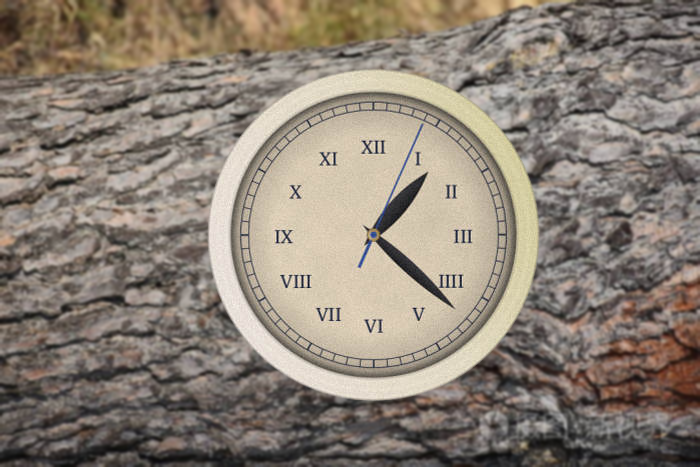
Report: 1:22:04
